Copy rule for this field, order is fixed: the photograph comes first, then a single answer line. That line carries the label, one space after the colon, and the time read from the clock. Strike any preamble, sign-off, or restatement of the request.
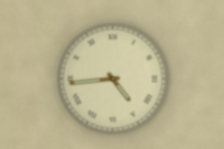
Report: 4:44
